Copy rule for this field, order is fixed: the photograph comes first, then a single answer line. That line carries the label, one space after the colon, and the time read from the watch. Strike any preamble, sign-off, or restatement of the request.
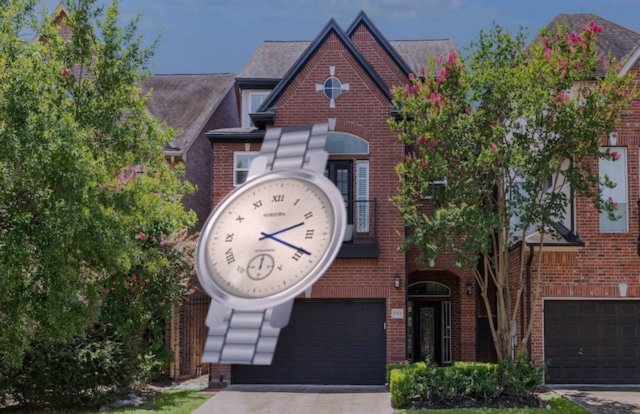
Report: 2:19
